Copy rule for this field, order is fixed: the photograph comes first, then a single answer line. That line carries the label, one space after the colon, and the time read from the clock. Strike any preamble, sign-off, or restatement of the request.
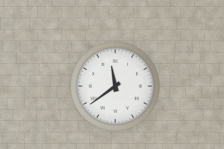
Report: 11:39
